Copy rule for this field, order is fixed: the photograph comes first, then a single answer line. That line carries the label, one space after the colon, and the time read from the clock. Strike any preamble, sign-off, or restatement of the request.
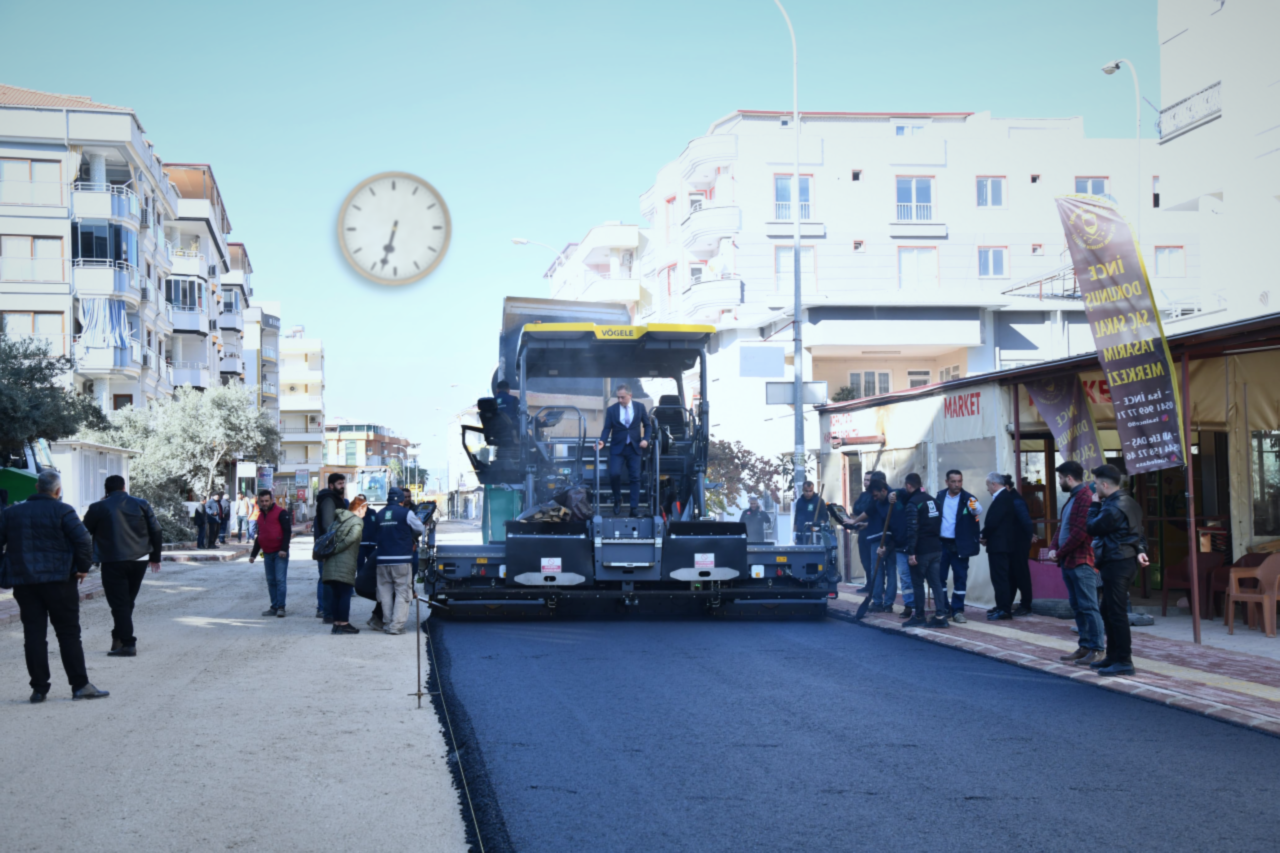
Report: 6:33
